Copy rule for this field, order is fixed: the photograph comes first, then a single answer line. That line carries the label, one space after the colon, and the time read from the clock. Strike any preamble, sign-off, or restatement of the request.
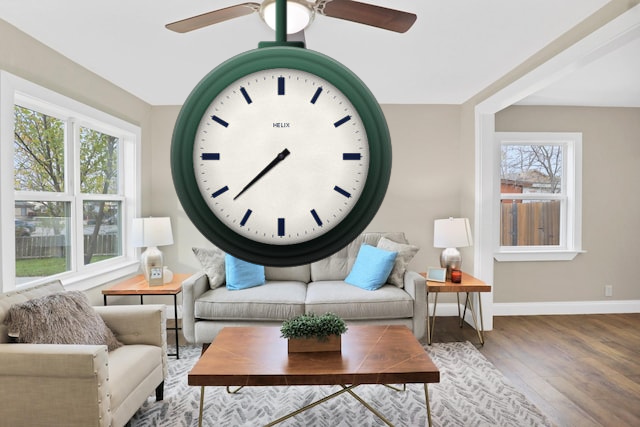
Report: 7:38
